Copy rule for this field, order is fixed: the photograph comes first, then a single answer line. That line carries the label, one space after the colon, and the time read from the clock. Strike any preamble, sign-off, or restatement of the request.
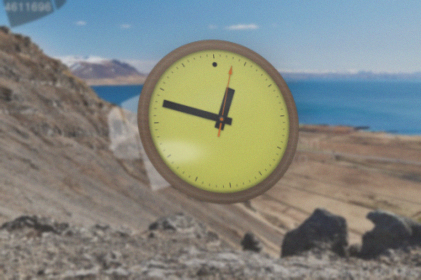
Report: 12:48:03
